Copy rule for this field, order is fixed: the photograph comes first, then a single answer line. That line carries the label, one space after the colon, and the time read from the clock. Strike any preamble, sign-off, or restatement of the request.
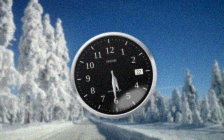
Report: 5:30
